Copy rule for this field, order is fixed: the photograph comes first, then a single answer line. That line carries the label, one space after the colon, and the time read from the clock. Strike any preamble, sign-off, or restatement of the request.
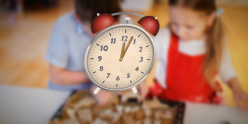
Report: 12:03
